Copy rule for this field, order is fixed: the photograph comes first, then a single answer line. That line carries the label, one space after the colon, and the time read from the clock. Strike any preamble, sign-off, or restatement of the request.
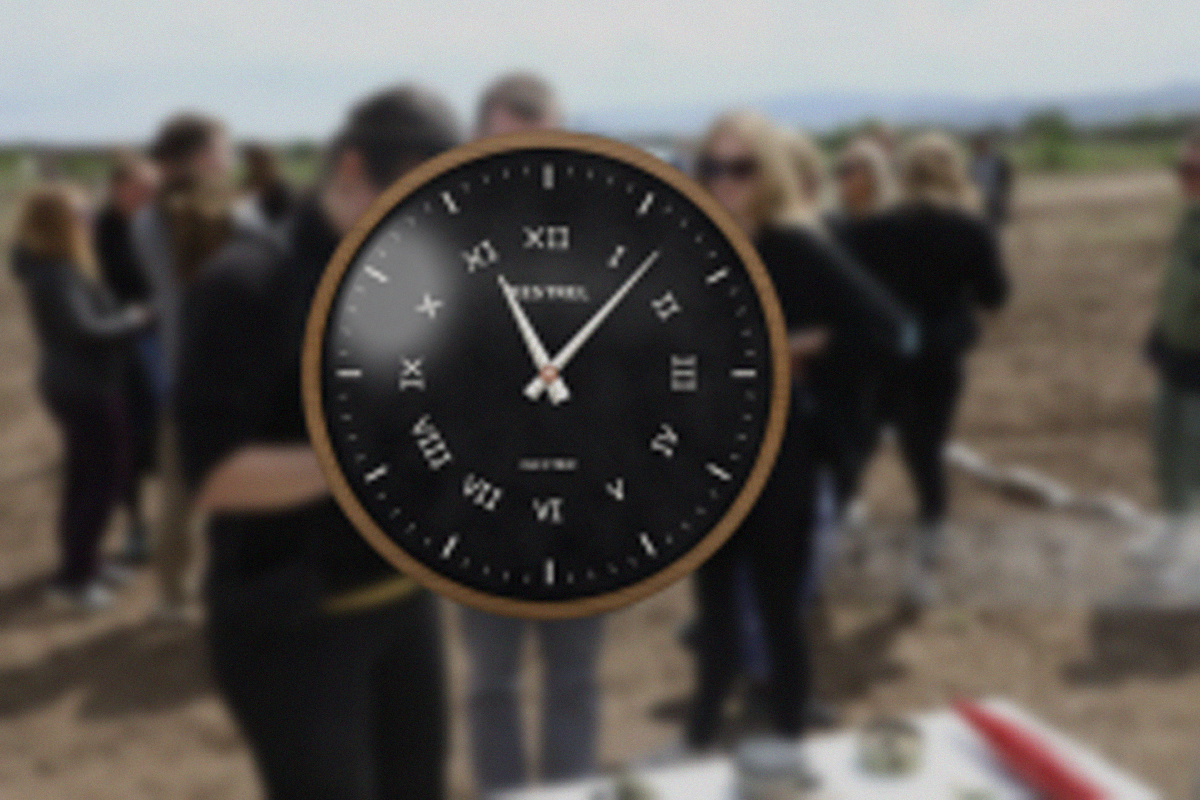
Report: 11:07
